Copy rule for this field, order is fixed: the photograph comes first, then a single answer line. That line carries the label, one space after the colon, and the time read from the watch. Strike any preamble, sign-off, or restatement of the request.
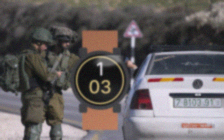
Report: 1:03
